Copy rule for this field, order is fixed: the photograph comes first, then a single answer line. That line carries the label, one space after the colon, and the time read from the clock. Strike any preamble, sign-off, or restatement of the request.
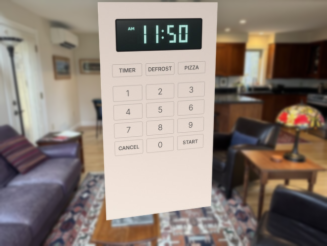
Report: 11:50
